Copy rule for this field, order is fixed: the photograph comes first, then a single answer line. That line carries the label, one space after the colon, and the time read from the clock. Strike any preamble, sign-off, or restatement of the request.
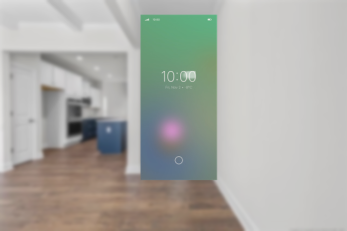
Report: 10:00
